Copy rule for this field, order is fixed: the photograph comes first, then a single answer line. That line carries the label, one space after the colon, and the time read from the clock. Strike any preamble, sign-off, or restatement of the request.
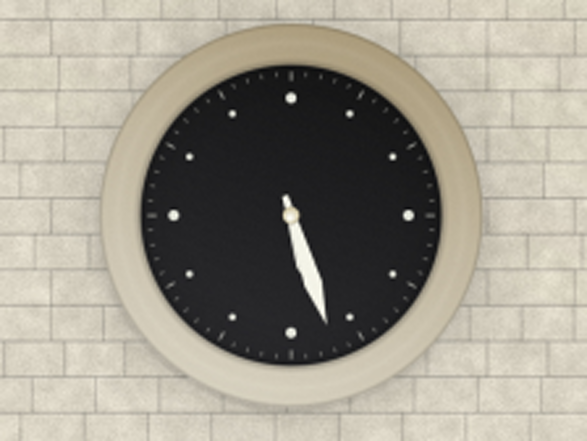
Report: 5:27
